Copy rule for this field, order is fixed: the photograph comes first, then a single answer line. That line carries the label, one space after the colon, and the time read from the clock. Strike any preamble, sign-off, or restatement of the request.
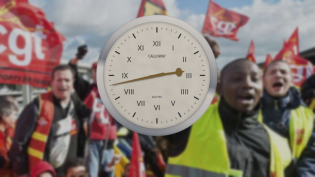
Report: 2:43
